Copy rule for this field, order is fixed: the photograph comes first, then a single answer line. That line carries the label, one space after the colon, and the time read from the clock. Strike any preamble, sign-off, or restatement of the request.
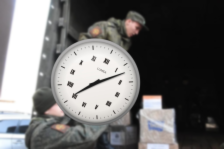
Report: 7:07
